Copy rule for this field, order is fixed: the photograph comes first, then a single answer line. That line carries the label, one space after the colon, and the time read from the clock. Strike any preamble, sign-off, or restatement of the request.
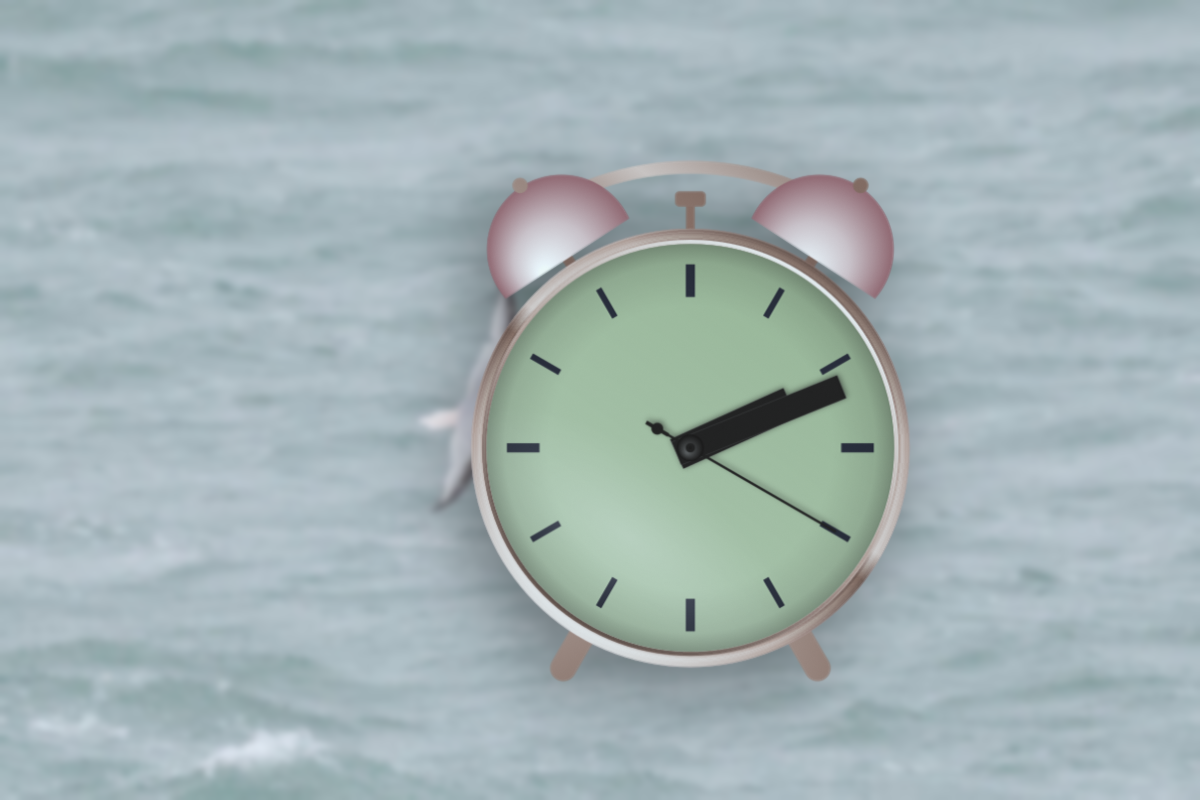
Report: 2:11:20
